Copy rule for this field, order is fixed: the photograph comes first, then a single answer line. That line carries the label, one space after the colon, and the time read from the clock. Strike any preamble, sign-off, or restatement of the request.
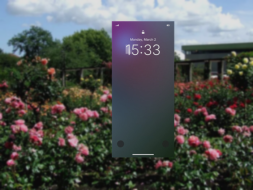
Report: 15:33
